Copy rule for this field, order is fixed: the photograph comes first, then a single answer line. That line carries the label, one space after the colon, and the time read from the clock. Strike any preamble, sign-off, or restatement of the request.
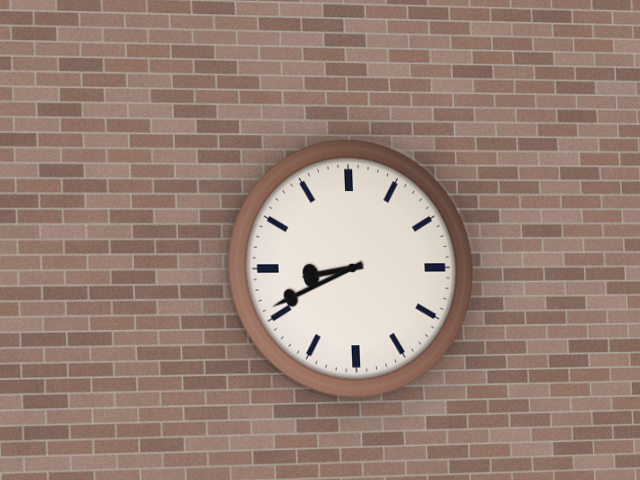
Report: 8:41
